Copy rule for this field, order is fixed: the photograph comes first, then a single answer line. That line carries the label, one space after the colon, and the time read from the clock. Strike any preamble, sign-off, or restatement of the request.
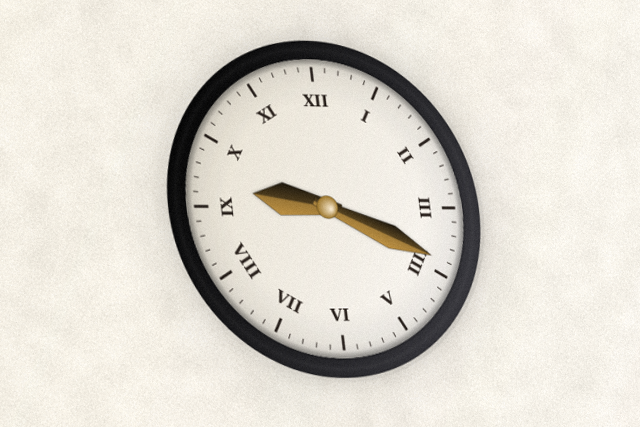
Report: 9:19
